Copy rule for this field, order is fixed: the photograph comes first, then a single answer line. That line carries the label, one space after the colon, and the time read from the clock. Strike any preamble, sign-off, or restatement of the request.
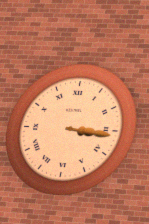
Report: 3:16
